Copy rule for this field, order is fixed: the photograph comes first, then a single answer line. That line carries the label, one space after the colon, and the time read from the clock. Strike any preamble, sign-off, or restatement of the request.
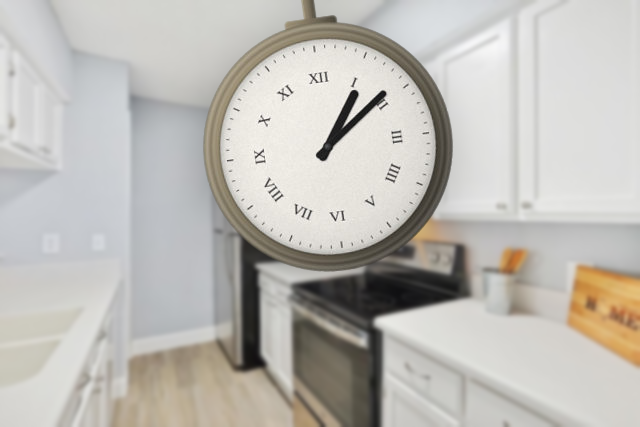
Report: 1:09
